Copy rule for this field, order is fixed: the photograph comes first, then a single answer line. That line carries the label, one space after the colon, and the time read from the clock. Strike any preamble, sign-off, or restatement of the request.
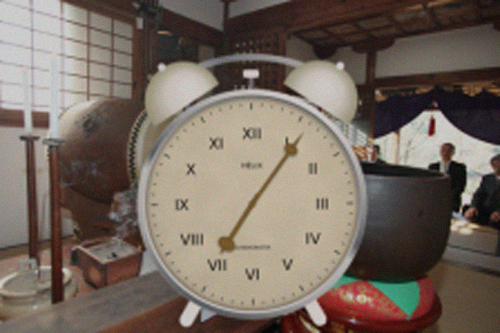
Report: 7:06
